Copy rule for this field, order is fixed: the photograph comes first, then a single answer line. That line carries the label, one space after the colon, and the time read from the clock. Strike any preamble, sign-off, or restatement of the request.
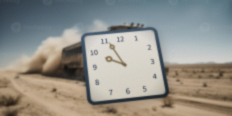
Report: 9:56
